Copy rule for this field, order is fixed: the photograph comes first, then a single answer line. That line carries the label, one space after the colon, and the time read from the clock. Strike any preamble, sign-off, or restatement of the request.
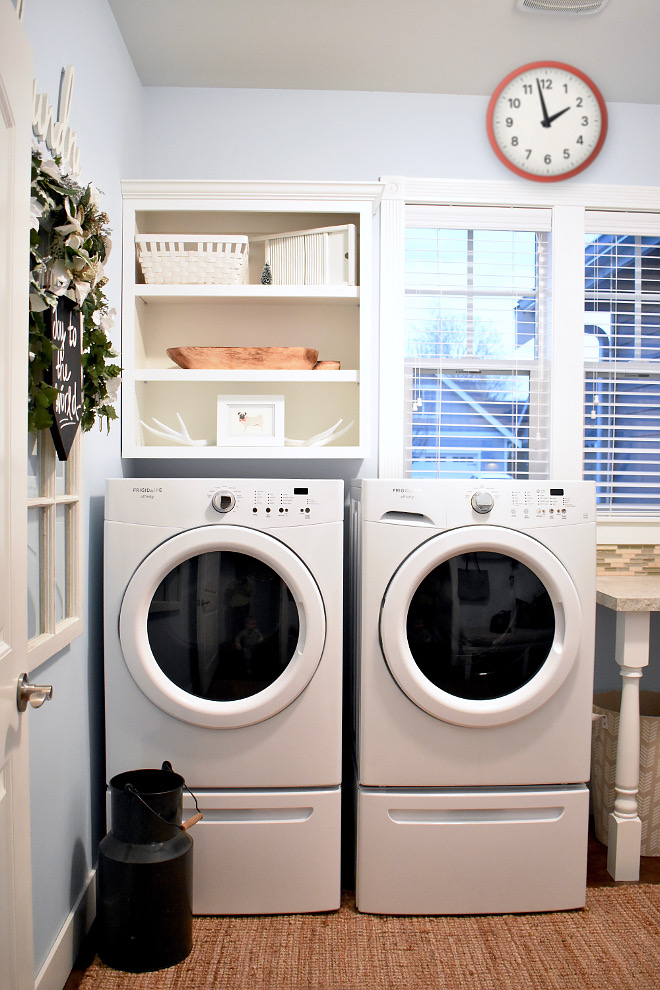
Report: 1:58
